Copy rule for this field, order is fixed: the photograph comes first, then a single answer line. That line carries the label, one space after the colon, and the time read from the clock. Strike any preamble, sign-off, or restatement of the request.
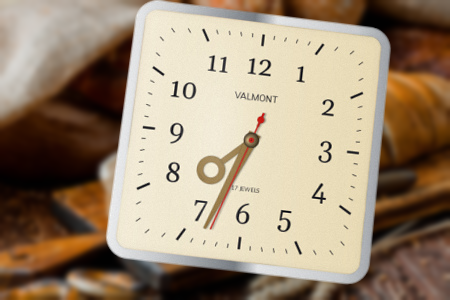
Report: 7:33:33
